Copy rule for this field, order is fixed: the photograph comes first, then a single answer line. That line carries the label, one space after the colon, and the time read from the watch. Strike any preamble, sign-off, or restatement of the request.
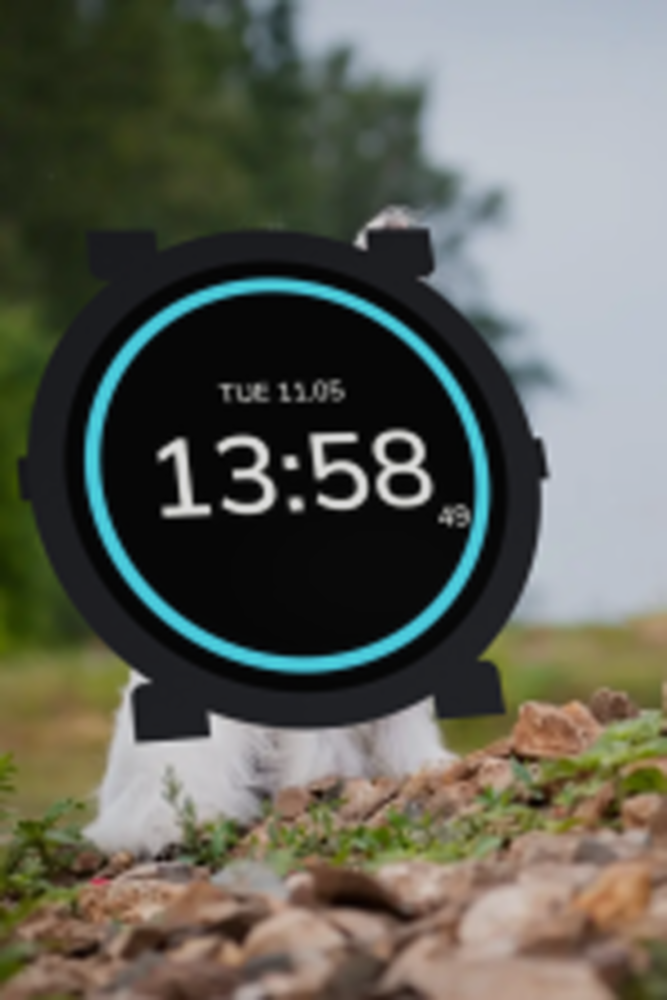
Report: 13:58
